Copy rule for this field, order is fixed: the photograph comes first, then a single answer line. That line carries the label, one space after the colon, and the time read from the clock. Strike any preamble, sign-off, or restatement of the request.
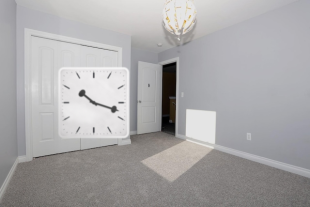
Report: 10:18
